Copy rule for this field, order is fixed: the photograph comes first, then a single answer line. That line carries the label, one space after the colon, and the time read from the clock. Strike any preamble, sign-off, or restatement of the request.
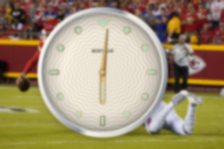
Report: 6:01
